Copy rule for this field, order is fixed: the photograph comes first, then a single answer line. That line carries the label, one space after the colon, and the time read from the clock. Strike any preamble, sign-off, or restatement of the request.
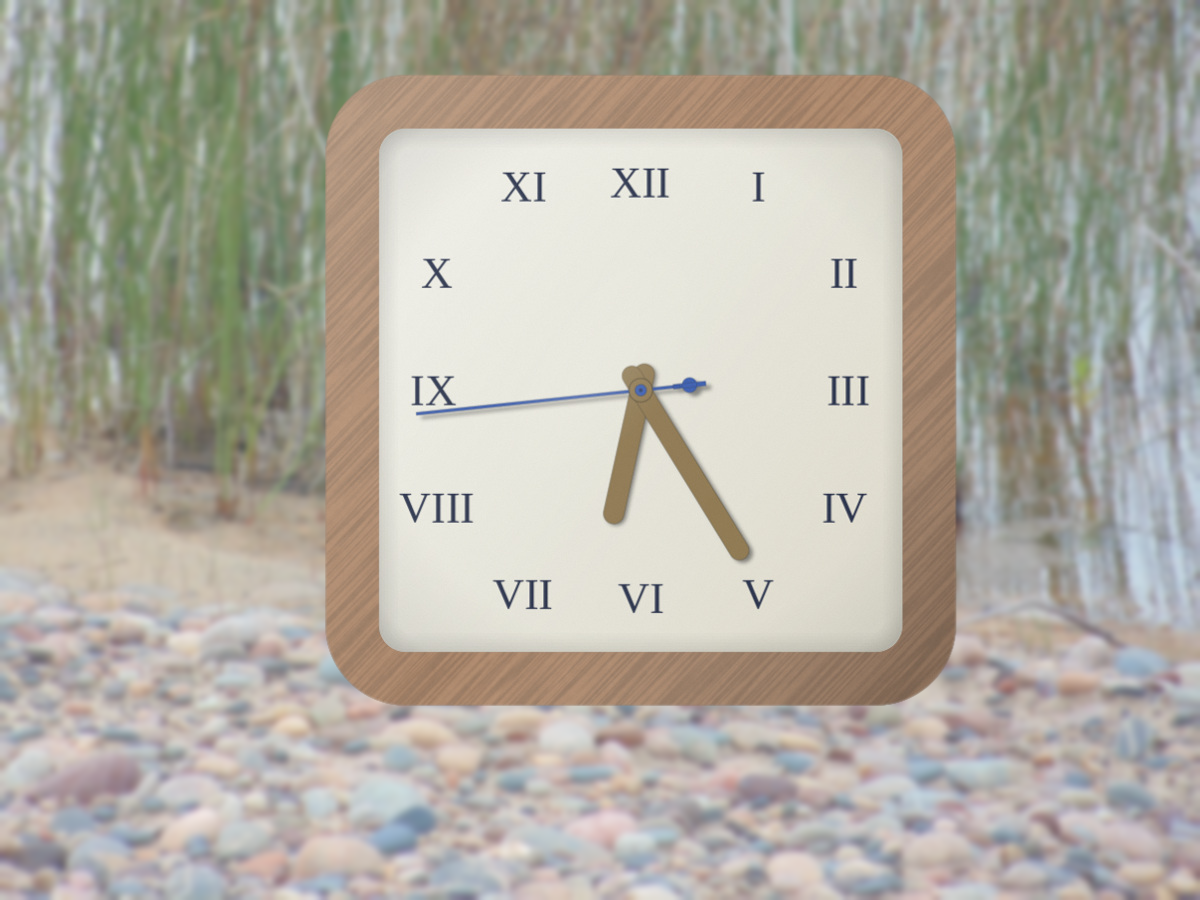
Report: 6:24:44
